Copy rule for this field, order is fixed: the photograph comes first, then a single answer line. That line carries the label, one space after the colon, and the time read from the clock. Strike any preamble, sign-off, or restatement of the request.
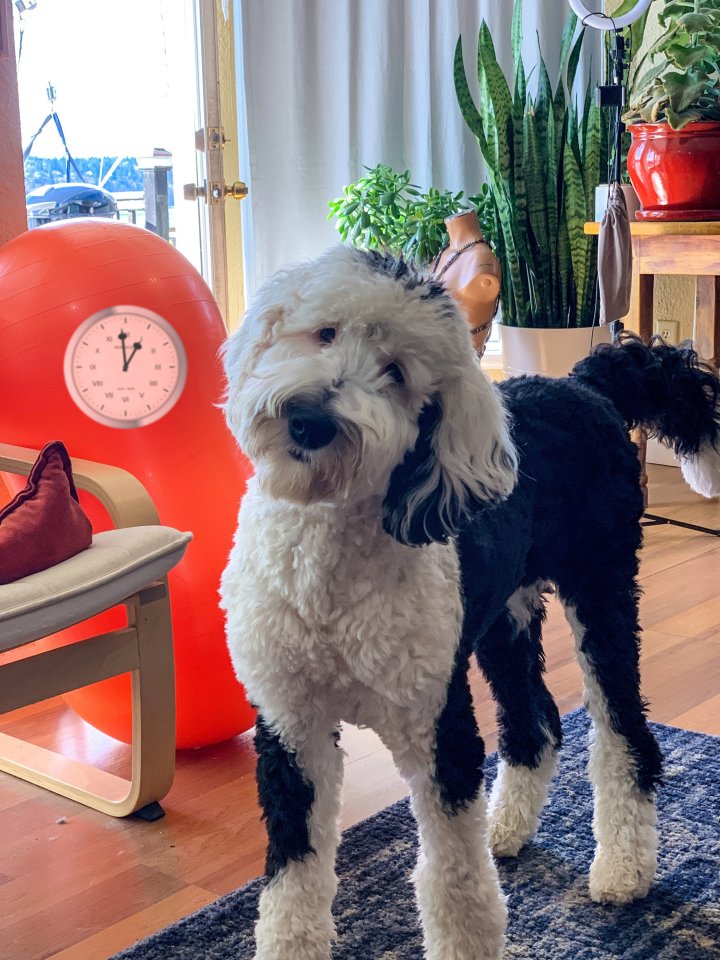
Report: 12:59
